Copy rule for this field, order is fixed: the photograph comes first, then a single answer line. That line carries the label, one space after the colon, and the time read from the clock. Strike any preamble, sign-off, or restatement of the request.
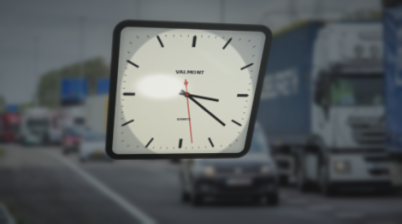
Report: 3:21:28
